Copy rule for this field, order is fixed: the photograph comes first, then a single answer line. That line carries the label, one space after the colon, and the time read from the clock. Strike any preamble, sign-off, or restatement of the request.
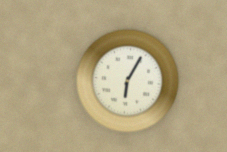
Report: 6:04
